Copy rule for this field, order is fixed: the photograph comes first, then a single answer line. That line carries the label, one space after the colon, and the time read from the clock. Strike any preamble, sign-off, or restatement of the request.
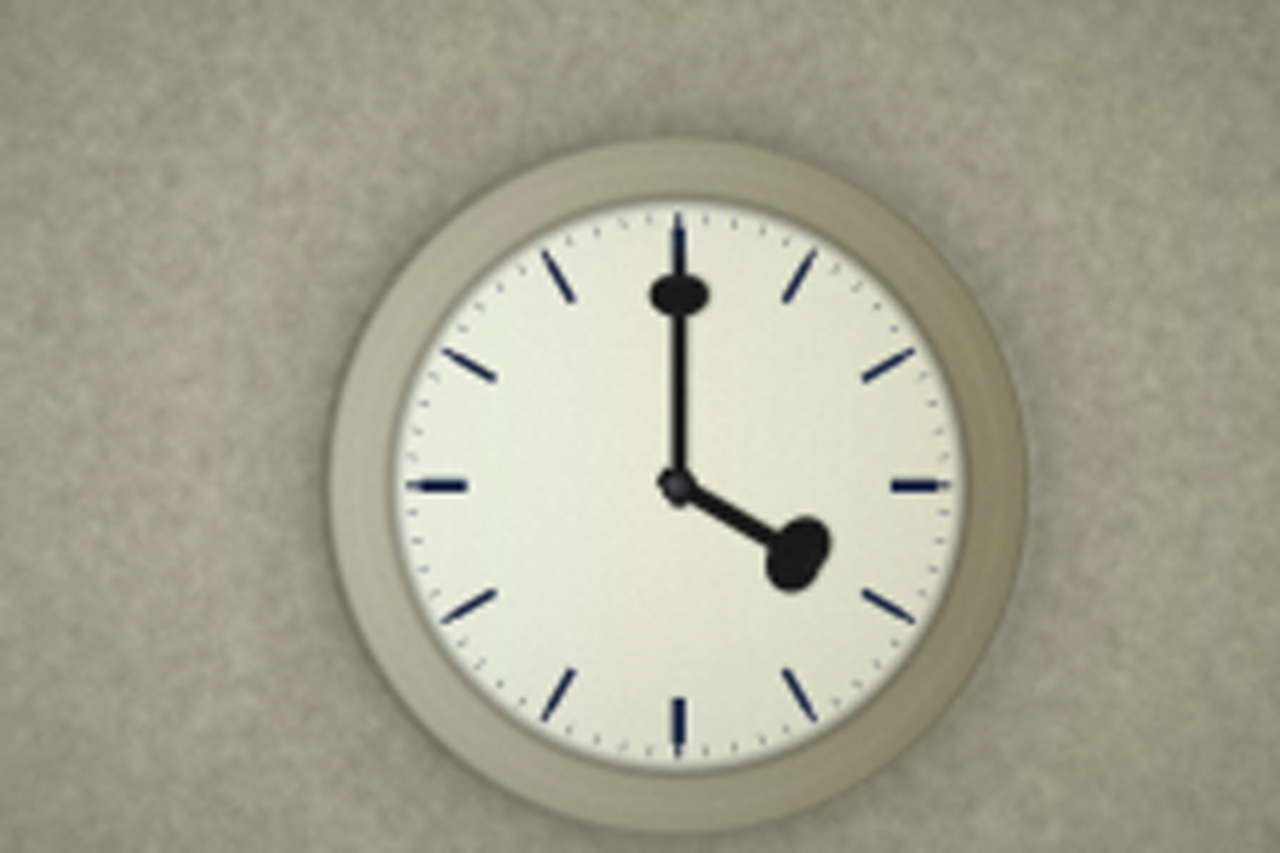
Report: 4:00
